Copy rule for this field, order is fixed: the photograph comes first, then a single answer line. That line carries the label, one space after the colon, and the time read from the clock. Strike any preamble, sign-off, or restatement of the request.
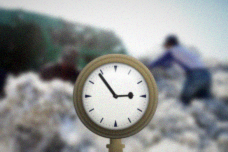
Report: 2:54
